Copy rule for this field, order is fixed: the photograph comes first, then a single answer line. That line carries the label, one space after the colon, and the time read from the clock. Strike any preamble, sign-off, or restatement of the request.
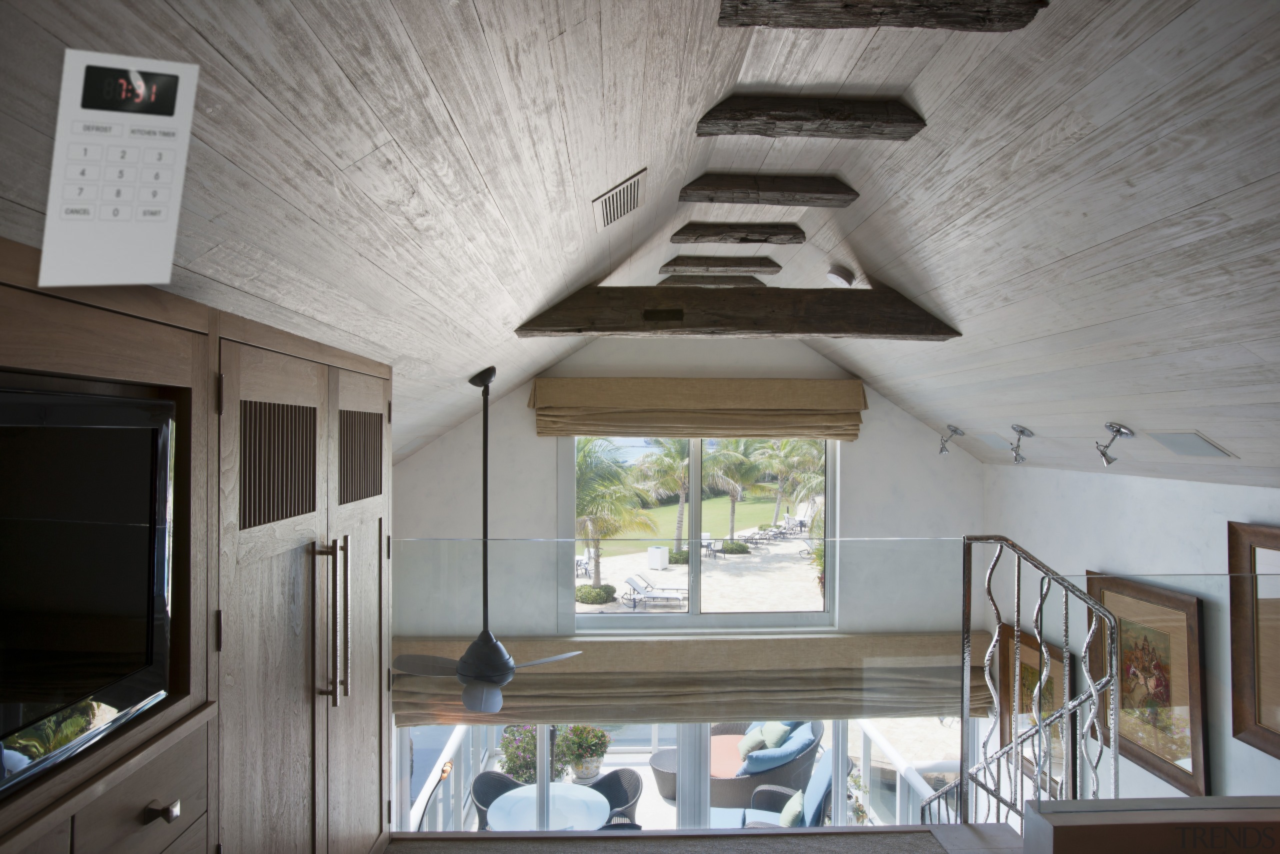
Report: 7:31
